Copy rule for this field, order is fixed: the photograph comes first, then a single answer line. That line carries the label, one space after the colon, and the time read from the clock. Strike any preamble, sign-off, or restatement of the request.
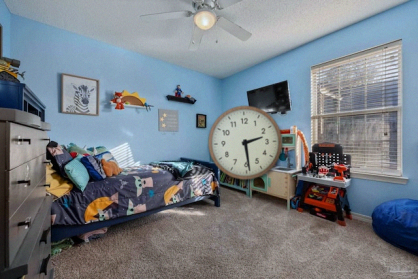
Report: 2:29
